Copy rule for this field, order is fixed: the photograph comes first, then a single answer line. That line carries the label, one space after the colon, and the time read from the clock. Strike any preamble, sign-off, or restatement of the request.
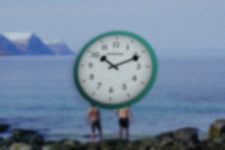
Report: 10:11
